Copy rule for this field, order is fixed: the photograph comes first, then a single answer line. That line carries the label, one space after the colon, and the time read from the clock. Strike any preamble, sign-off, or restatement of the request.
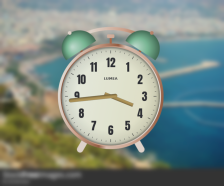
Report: 3:44
